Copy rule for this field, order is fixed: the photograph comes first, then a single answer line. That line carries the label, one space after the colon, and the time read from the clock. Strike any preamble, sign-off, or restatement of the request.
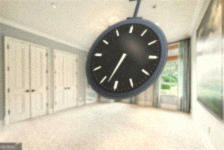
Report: 6:33
